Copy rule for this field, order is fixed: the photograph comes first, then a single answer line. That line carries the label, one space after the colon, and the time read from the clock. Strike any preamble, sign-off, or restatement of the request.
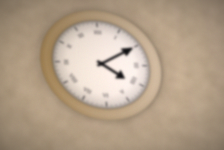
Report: 4:10
